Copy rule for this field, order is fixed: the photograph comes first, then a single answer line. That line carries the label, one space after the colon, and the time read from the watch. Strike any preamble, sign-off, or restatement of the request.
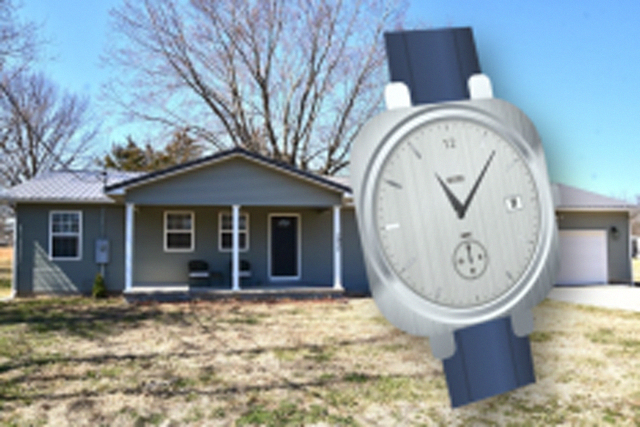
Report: 11:07
